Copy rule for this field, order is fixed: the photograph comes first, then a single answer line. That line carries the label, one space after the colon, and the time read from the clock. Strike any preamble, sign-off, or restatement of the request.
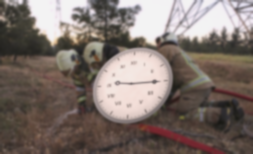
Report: 9:15
